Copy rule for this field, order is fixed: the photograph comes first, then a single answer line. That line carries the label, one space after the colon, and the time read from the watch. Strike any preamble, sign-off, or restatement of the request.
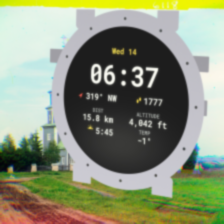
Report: 6:37
